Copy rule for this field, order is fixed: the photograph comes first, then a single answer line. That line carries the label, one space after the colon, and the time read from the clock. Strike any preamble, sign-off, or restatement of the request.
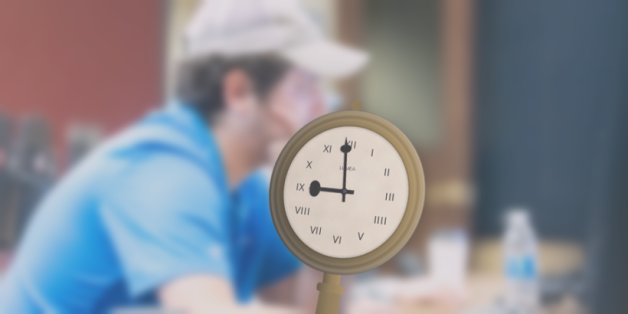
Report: 8:59
